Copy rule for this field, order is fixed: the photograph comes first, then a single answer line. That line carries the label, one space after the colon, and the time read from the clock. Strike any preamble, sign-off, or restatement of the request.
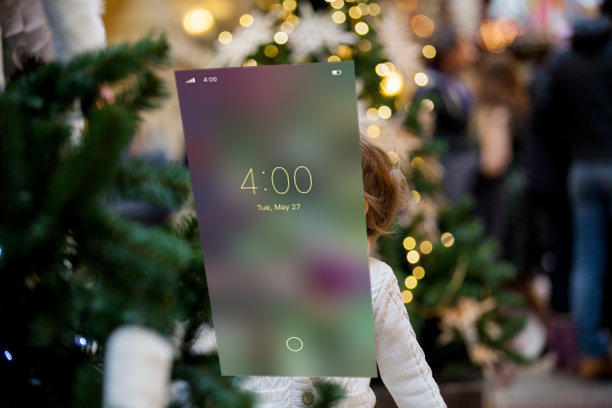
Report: 4:00
